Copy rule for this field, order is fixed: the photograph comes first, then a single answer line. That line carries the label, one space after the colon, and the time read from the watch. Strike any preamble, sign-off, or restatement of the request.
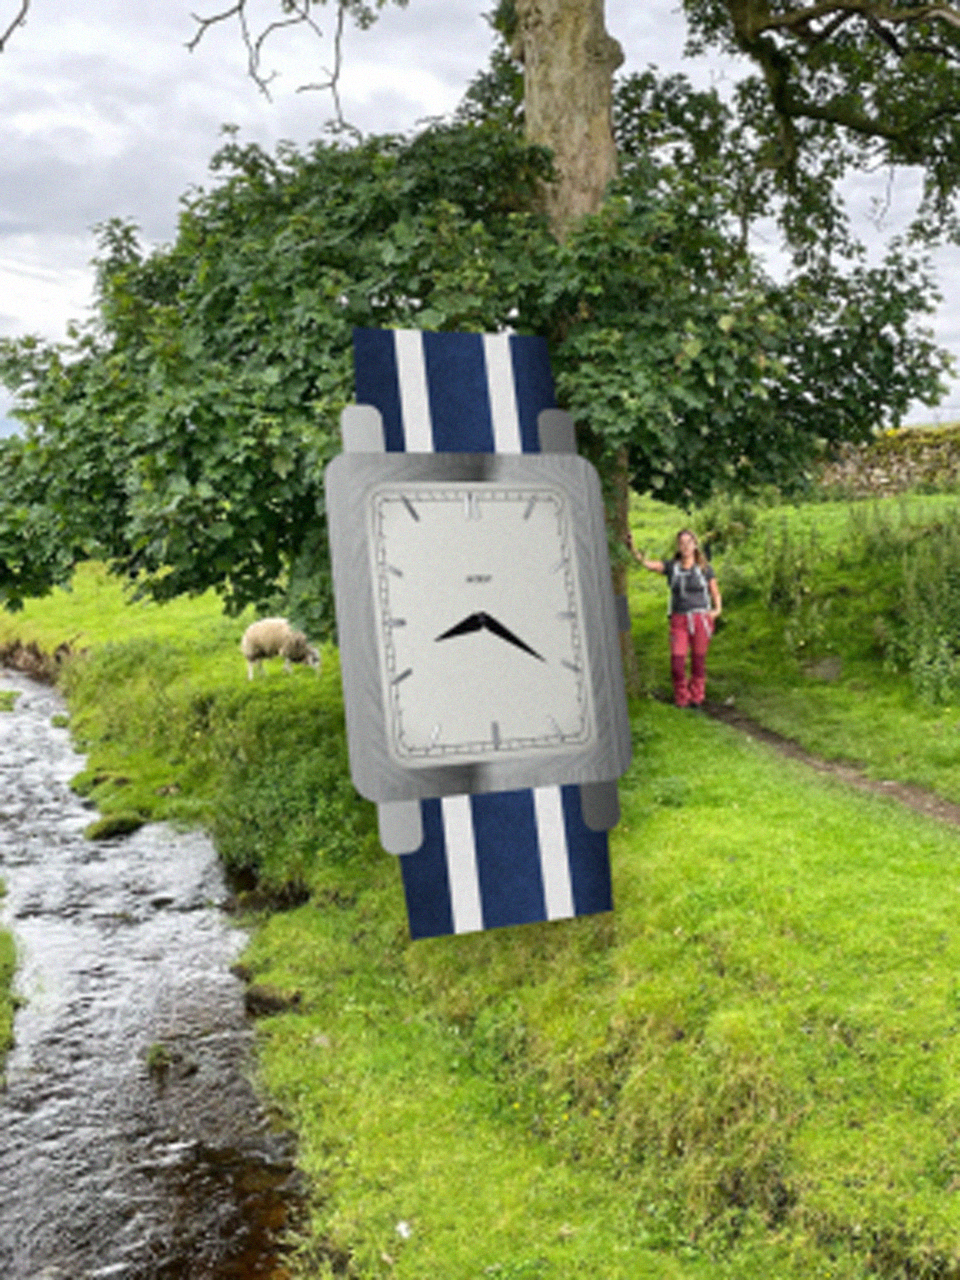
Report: 8:21
